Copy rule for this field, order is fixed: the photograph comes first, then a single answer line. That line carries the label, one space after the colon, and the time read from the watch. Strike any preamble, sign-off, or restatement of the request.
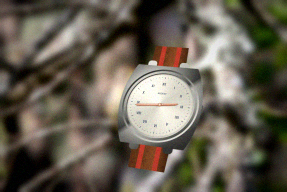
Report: 2:44
